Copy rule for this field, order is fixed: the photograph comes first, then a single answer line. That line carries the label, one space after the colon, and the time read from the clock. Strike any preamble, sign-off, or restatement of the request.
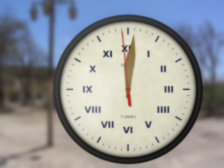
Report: 12:00:59
